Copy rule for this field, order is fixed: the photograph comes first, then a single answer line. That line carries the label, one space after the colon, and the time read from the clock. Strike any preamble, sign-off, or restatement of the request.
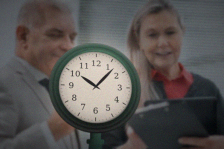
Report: 10:07
